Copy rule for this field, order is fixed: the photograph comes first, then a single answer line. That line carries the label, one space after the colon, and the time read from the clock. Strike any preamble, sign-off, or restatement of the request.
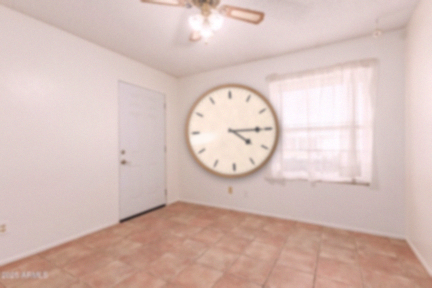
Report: 4:15
